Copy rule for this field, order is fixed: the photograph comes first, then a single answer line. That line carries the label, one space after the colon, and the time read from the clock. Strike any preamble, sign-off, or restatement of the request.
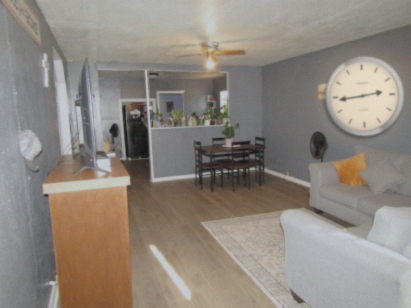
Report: 2:44
